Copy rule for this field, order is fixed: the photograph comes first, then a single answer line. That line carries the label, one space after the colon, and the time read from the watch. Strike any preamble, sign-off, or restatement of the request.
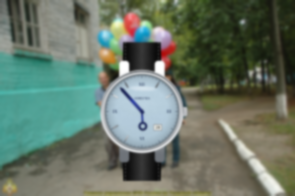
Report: 5:53
